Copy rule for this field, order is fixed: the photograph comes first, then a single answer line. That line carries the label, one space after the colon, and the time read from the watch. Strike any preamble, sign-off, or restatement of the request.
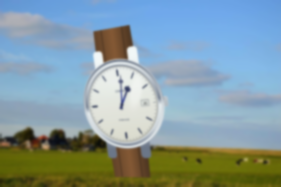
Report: 1:01
